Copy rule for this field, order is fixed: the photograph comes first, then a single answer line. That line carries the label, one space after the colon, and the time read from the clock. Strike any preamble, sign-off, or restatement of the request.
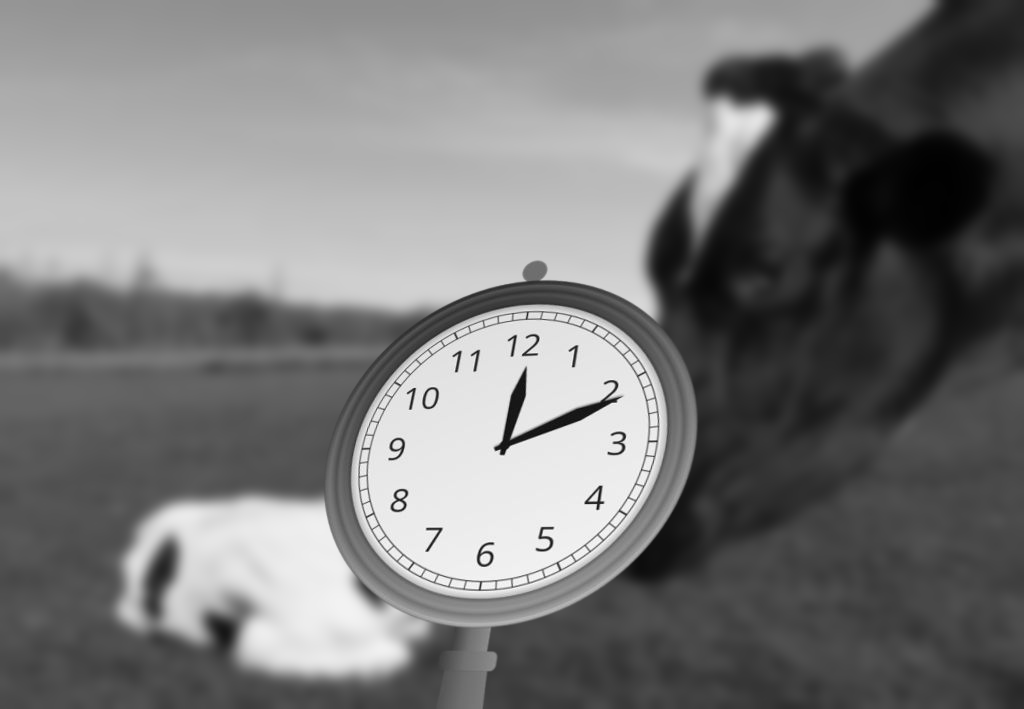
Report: 12:11
